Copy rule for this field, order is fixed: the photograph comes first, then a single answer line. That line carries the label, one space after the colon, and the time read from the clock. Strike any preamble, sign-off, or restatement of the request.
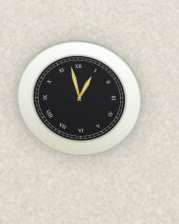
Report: 12:58
